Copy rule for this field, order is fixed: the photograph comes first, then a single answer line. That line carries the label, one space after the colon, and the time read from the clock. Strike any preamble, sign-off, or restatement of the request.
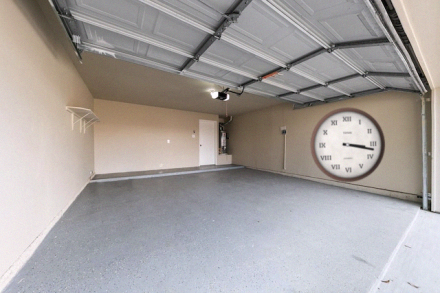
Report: 3:17
